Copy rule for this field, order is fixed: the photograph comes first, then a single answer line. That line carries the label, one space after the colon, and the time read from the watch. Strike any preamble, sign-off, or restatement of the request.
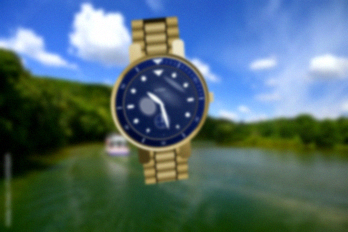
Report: 10:28
